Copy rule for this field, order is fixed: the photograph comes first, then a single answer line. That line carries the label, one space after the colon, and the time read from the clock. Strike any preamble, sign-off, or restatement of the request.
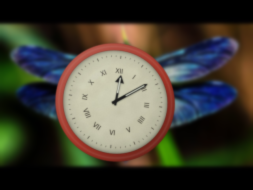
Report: 12:09
